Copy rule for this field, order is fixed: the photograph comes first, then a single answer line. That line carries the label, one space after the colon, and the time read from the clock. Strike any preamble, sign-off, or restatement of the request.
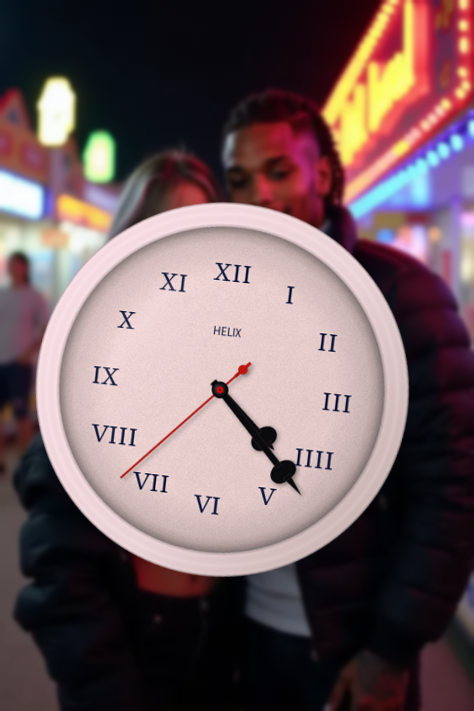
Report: 4:22:37
